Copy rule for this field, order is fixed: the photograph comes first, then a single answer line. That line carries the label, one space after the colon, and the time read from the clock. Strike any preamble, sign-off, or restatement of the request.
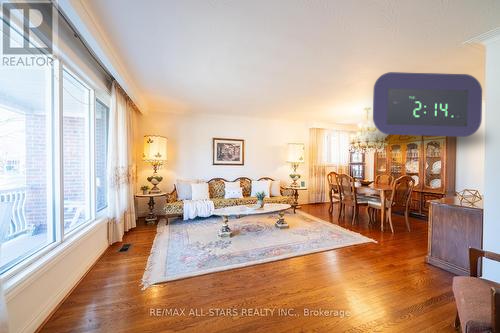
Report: 2:14
